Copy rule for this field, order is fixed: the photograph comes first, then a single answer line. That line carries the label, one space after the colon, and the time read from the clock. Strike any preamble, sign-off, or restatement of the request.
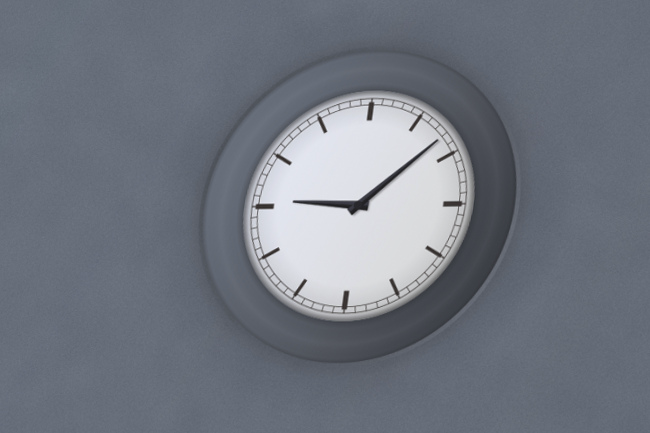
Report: 9:08
